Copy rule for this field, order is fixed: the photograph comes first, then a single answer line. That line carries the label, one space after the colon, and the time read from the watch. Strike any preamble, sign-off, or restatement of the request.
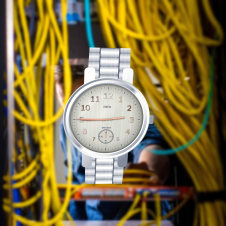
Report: 2:45
